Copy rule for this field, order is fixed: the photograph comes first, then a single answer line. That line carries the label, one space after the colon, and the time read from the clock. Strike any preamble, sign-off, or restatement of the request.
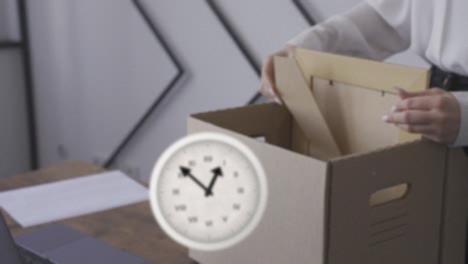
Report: 12:52
